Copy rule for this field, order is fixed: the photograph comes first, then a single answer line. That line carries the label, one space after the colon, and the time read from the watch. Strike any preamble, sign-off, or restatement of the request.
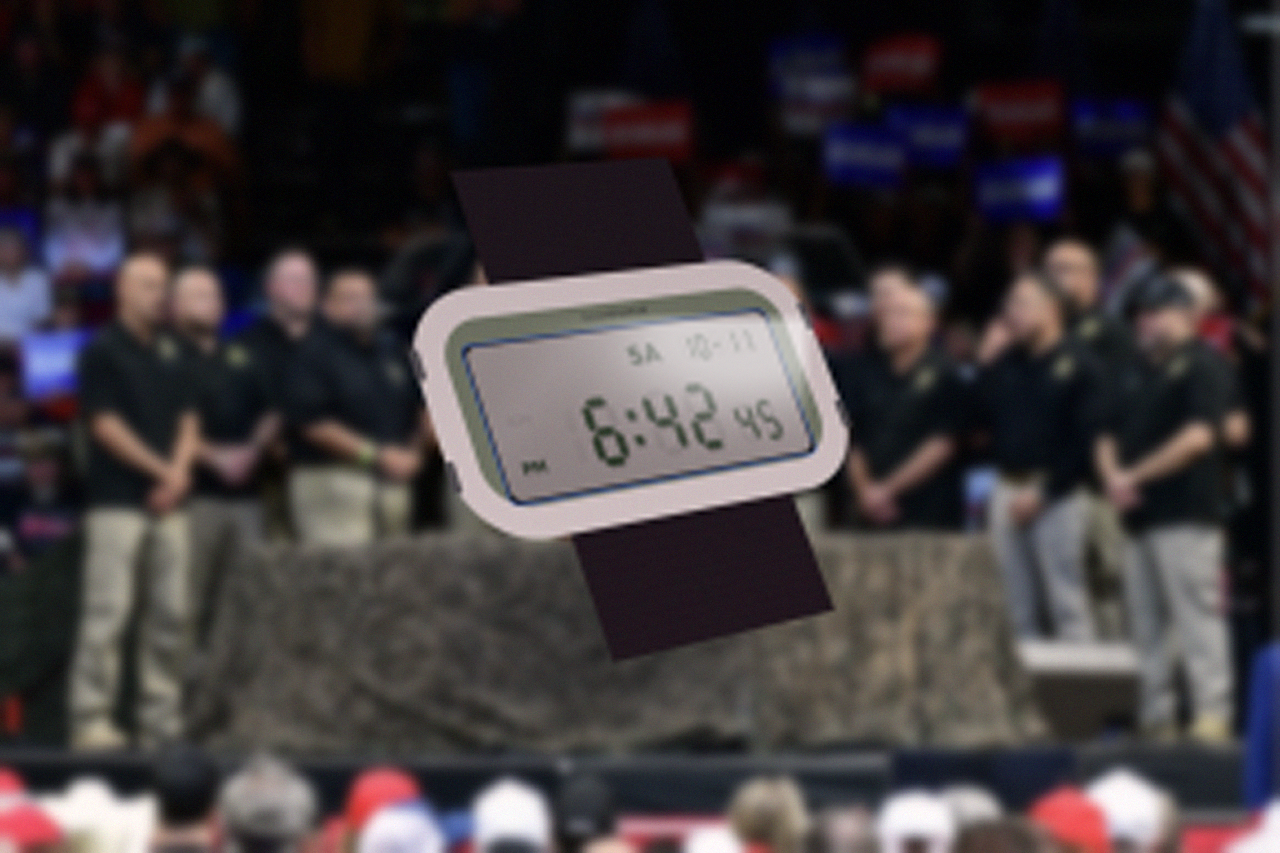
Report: 6:42:45
